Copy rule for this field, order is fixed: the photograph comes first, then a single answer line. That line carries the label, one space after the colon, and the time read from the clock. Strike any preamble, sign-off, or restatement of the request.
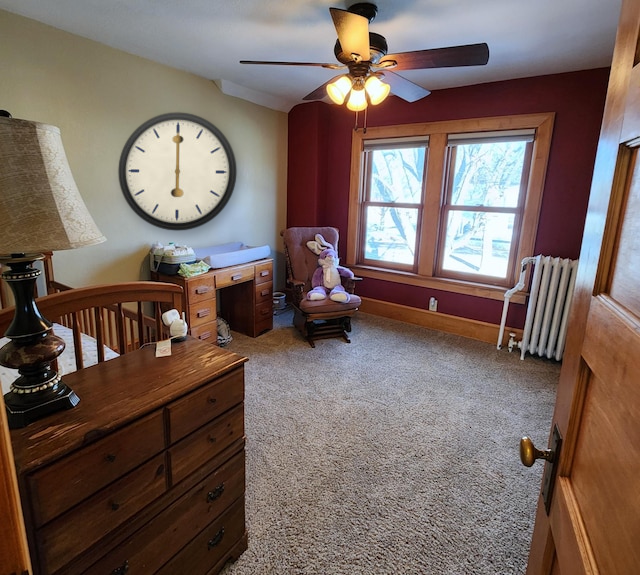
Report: 6:00
